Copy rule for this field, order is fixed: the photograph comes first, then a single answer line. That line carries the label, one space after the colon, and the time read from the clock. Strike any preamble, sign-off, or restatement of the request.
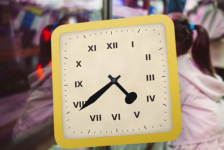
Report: 4:39
